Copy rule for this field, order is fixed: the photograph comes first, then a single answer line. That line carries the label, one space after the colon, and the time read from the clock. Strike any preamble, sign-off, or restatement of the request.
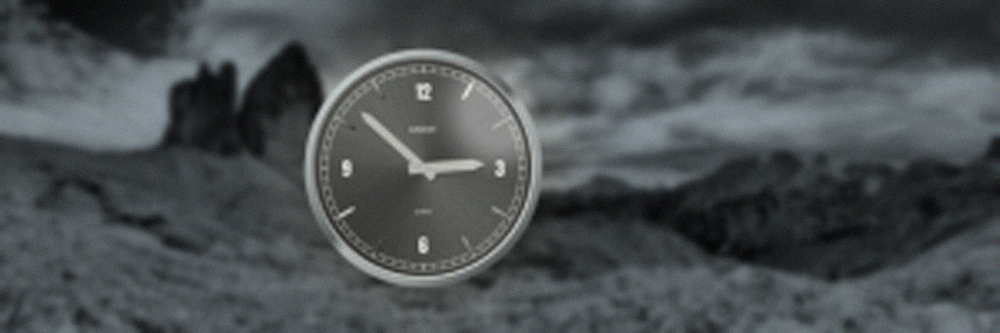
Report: 2:52
